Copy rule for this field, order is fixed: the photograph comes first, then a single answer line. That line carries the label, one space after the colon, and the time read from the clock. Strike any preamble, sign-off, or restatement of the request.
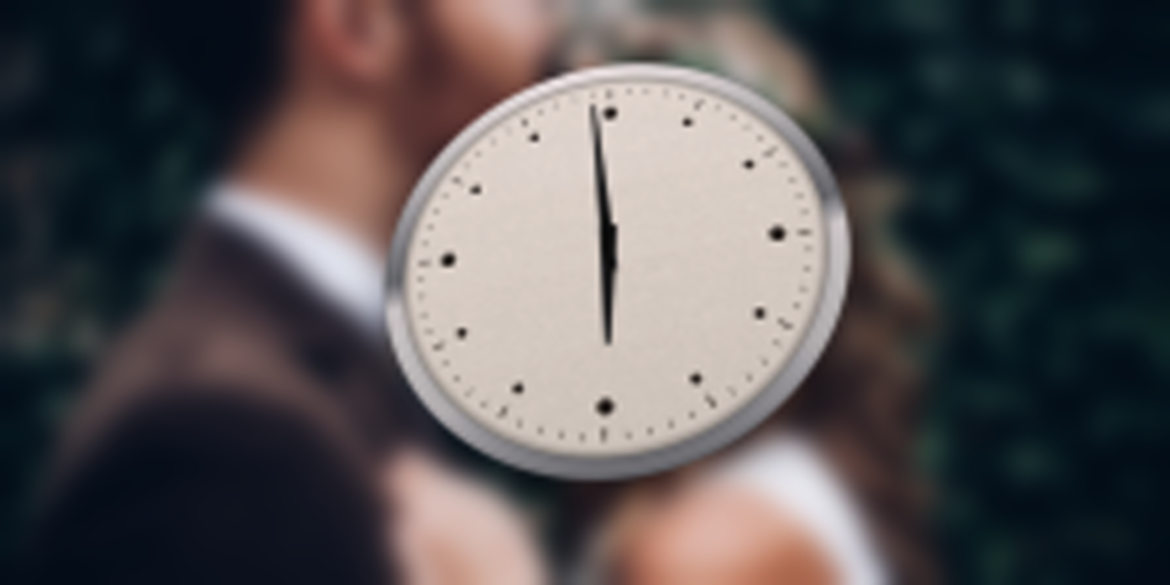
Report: 5:59
